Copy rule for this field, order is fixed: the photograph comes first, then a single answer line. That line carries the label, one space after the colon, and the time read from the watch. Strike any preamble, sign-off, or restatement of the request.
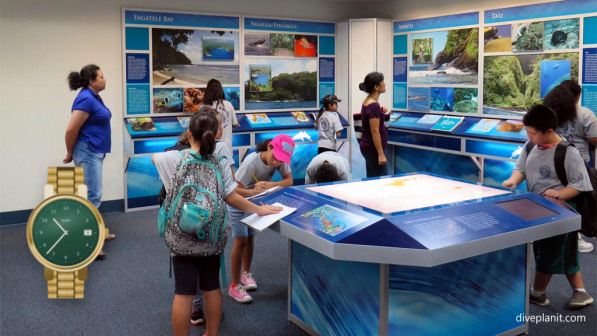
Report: 10:37
